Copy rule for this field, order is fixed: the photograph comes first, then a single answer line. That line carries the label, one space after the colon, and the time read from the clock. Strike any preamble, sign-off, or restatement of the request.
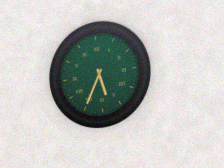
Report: 5:35
